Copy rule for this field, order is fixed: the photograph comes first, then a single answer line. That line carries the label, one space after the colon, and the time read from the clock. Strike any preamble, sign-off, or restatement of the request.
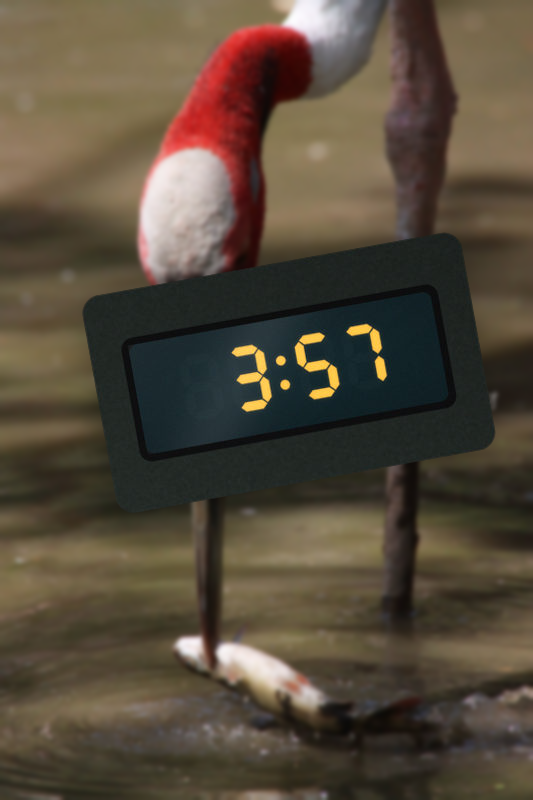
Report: 3:57
